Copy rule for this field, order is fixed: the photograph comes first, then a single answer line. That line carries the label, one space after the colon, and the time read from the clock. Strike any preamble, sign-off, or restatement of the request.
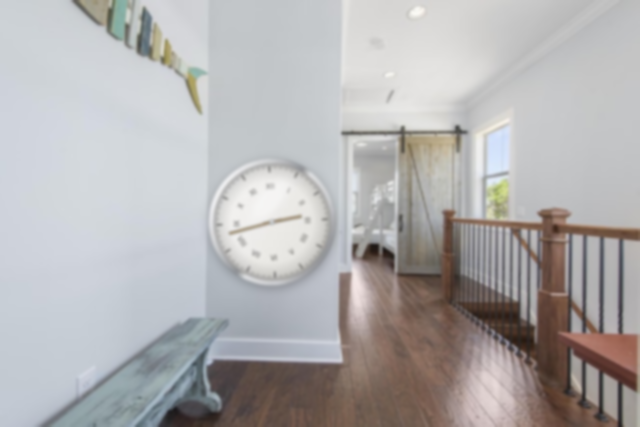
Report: 2:43
